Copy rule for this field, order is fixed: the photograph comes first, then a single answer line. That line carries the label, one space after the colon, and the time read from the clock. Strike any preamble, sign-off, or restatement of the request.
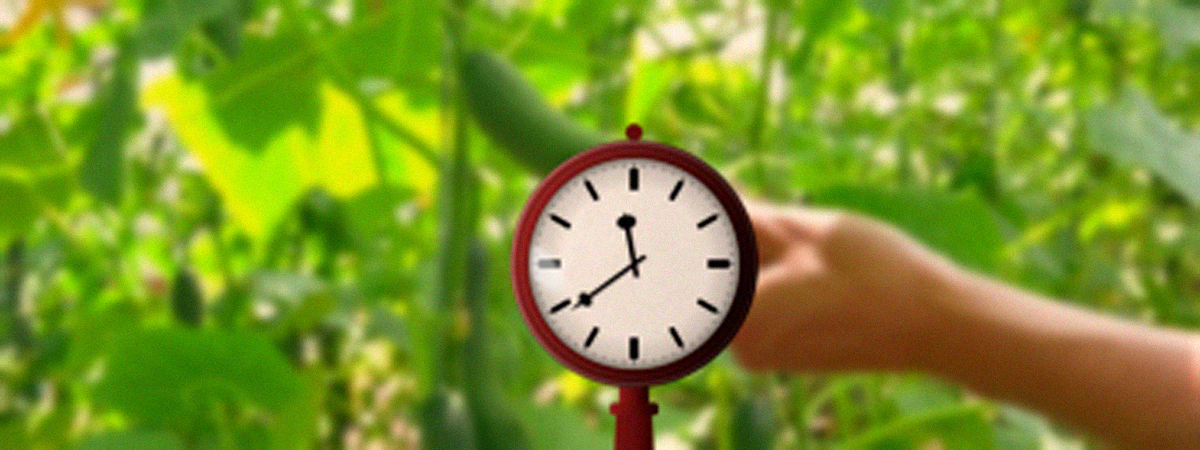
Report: 11:39
